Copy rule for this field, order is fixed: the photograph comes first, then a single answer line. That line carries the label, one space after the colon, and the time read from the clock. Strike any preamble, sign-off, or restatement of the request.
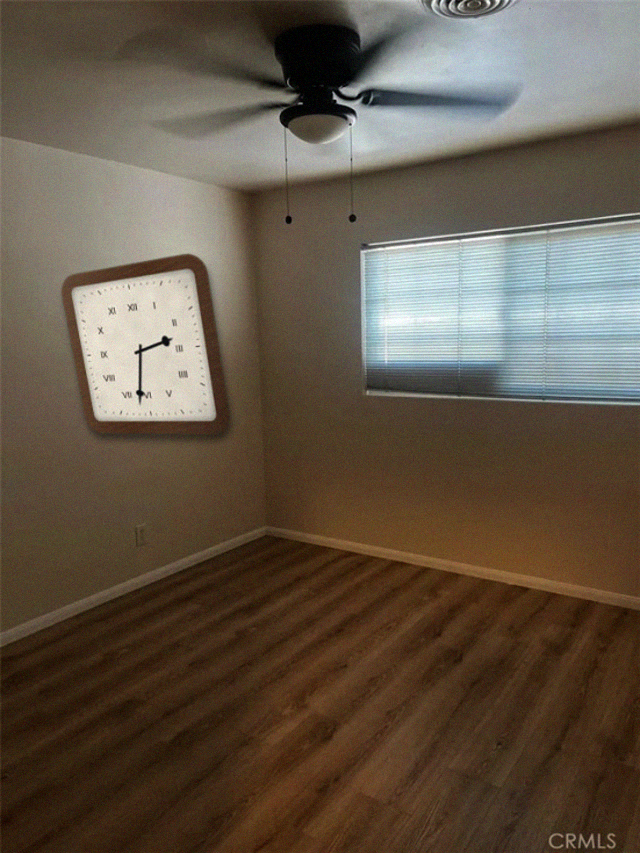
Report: 2:32
